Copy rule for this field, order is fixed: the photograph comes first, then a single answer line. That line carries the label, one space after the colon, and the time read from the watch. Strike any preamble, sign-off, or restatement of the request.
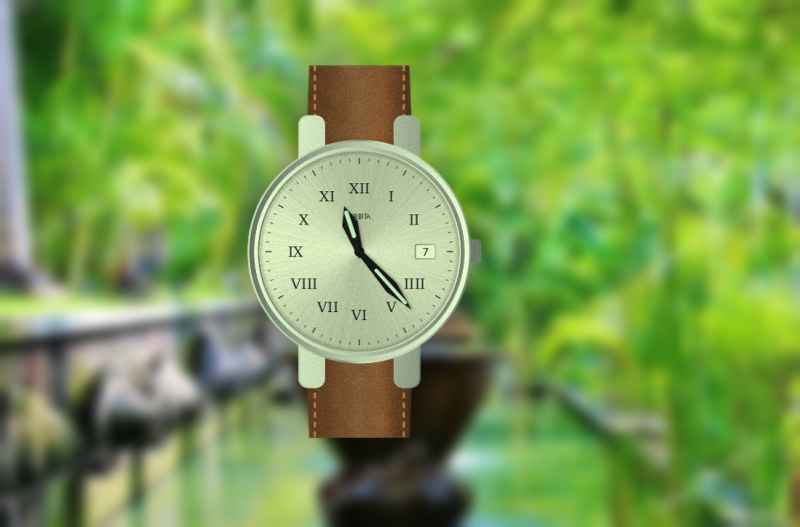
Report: 11:23
